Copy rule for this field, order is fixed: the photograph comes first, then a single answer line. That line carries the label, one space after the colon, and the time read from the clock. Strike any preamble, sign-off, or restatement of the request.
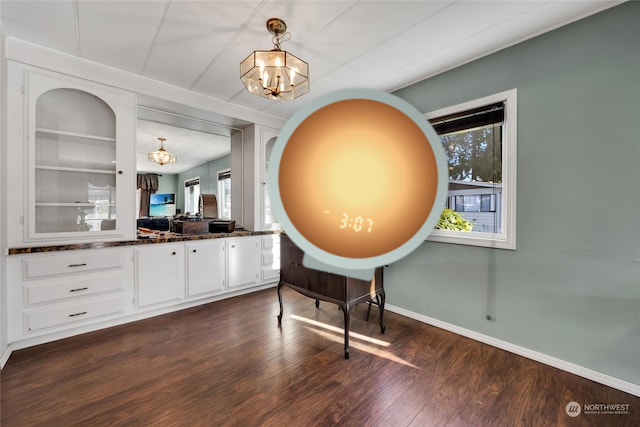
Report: 3:07
